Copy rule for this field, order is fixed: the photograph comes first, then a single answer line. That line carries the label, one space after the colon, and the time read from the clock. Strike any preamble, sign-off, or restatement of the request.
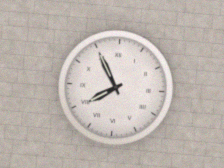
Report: 7:55
